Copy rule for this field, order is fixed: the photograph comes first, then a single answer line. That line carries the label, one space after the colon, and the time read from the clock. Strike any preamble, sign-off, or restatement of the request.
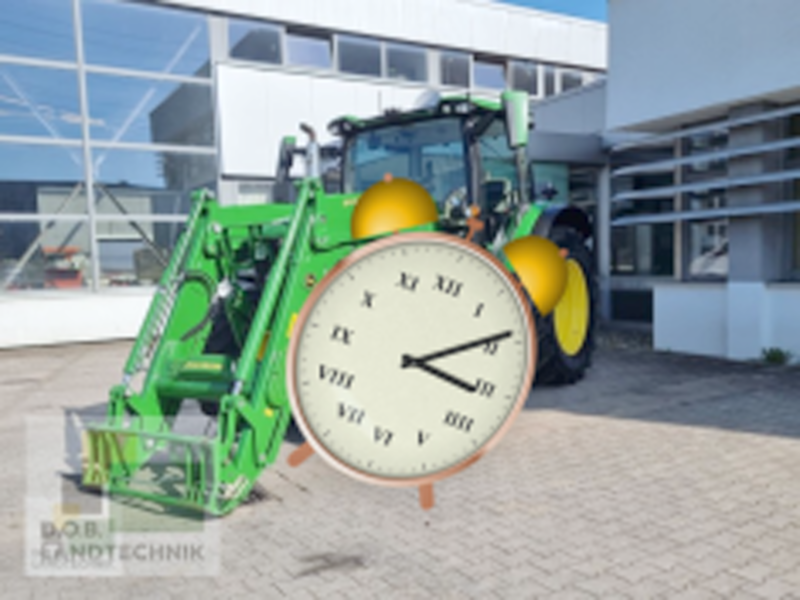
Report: 3:09
